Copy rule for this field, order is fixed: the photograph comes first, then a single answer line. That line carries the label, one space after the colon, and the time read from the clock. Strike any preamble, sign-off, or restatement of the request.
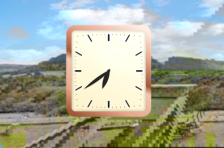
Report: 6:39
